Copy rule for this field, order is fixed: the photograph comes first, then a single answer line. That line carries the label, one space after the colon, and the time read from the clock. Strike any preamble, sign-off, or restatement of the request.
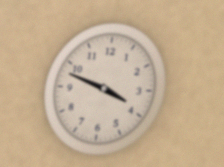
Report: 3:48
